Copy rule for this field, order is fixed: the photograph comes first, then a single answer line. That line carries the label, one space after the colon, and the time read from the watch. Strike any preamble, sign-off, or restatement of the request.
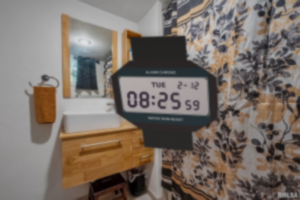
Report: 8:25:59
